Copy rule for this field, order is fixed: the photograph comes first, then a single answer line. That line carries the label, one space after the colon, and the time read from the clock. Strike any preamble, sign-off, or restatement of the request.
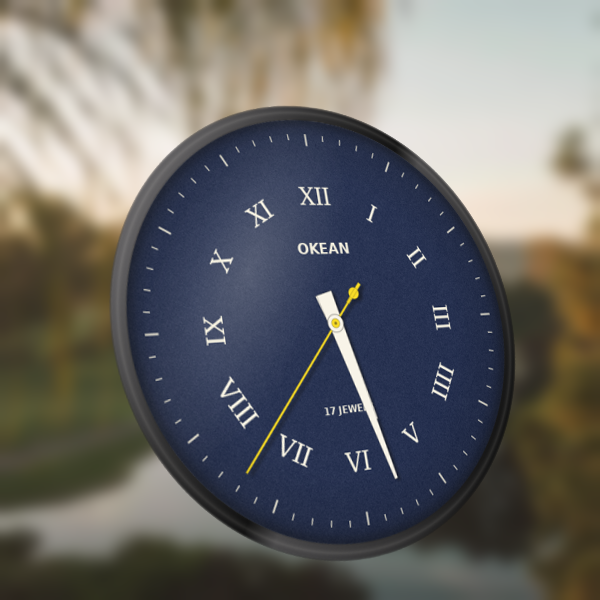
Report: 5:27:37
